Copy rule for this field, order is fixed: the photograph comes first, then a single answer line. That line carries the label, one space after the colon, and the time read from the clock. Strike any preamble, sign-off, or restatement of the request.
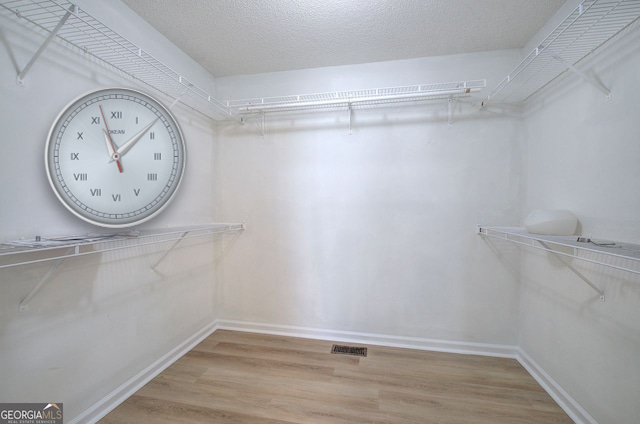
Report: 11:07:57
